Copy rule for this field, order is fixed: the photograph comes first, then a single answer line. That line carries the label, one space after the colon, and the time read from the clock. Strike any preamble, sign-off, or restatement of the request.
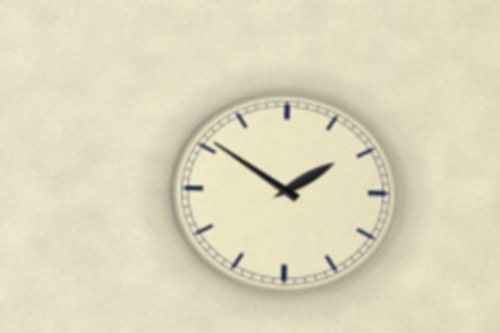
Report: 1:51
